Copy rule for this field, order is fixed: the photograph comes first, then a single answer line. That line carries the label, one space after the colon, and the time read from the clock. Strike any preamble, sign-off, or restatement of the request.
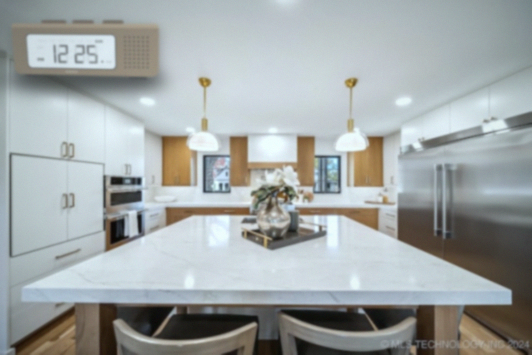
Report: 12:25
